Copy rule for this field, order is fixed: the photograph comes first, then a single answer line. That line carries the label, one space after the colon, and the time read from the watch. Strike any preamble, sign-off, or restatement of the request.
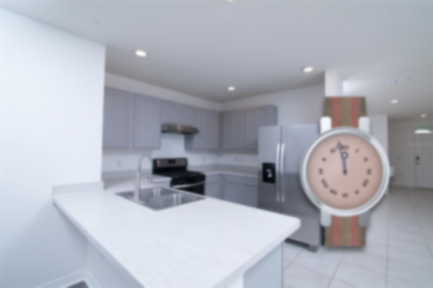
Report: 11:58
